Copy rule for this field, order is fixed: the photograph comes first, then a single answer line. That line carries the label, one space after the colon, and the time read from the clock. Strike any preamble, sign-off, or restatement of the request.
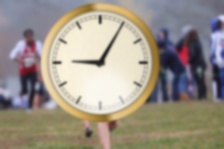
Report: 9:05
